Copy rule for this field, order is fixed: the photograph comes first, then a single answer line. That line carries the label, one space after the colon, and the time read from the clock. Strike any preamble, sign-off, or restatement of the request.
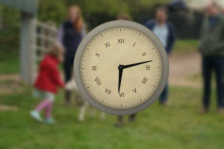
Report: 6:13
